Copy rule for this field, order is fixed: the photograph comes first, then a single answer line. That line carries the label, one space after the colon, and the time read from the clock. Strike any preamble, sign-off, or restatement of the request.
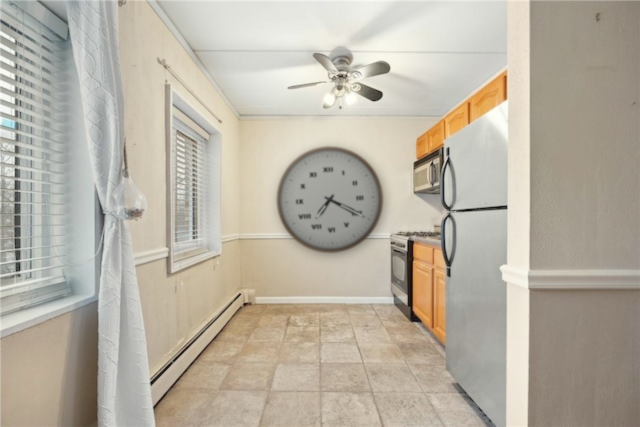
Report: 7:20
